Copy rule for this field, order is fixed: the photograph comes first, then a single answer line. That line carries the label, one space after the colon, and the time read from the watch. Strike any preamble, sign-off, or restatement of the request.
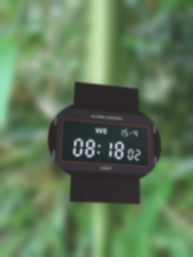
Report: 8:18:02
